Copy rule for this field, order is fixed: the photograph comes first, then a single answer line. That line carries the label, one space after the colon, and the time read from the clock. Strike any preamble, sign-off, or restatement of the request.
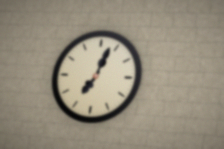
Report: 7:03
